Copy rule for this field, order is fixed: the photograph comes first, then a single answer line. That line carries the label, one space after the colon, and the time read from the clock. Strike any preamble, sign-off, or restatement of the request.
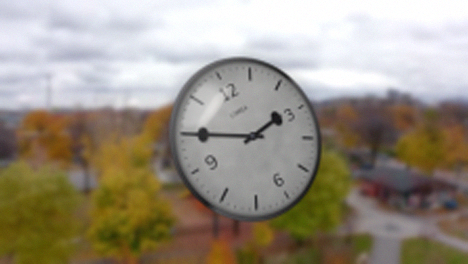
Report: 2:50
